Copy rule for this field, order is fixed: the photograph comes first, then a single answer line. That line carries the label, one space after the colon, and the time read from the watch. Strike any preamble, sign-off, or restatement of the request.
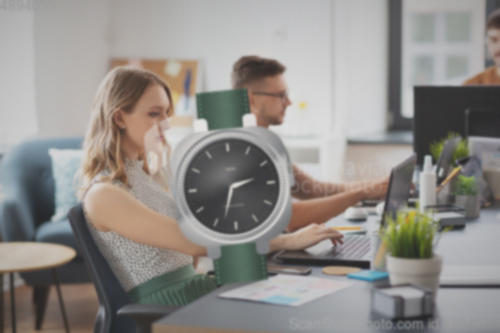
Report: 2:33
